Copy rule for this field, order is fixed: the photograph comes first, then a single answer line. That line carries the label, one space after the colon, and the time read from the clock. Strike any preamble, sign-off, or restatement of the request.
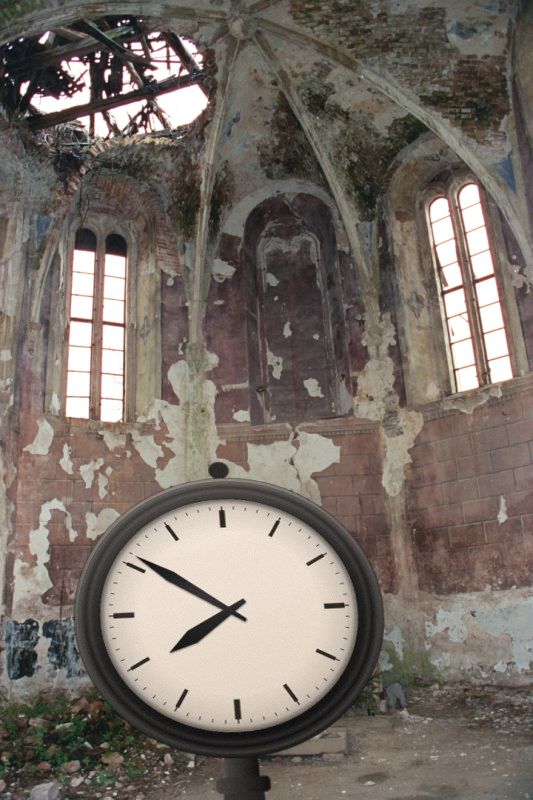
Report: 7:51
